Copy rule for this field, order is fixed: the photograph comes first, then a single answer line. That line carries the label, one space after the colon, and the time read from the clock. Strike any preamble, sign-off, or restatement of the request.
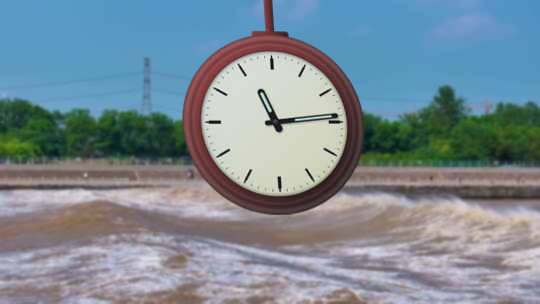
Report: 11:14
